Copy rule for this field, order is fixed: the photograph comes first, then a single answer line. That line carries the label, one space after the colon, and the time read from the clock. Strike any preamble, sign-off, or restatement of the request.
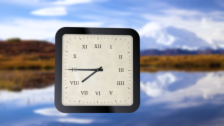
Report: 7:45
